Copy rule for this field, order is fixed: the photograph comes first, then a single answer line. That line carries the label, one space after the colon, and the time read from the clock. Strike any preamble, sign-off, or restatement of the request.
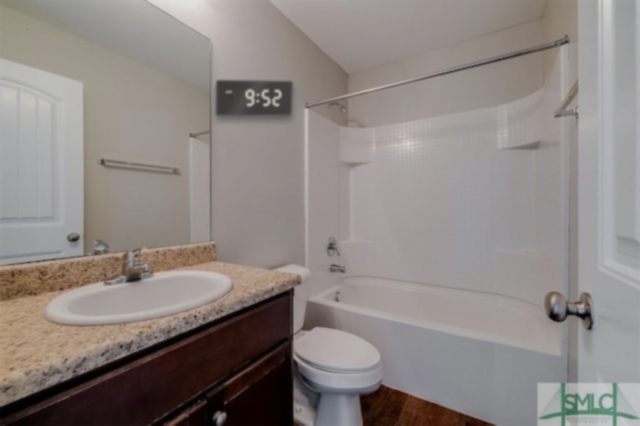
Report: 9:52
